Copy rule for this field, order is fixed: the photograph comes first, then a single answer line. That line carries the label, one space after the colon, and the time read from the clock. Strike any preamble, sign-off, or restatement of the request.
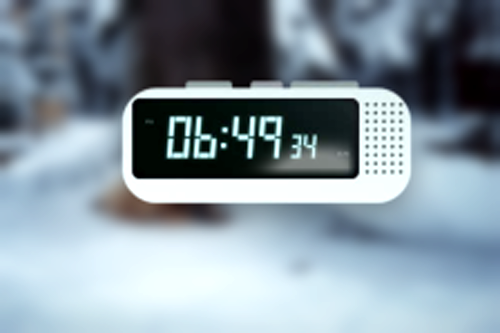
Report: 6:49:34
